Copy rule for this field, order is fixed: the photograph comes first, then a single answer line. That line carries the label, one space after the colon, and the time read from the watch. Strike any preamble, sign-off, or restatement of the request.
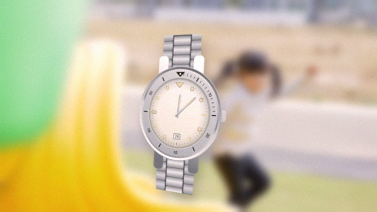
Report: 12:08
